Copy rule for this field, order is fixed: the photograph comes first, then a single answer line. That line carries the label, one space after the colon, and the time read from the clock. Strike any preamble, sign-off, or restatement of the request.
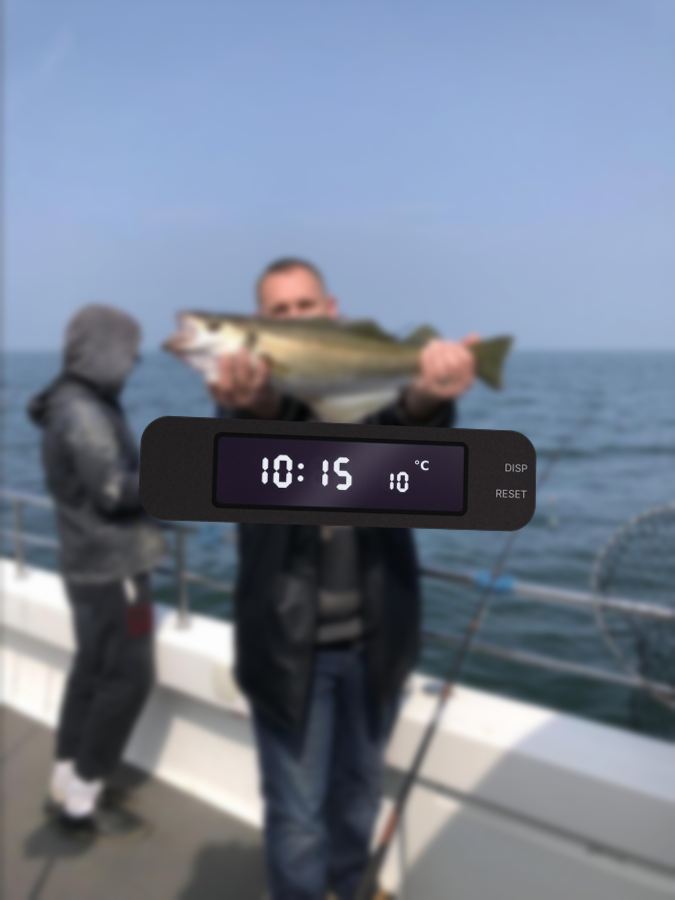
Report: 10:15
